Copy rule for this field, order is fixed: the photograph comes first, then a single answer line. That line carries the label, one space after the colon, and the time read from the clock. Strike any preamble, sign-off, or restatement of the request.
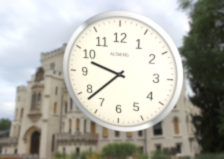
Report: 9:38
